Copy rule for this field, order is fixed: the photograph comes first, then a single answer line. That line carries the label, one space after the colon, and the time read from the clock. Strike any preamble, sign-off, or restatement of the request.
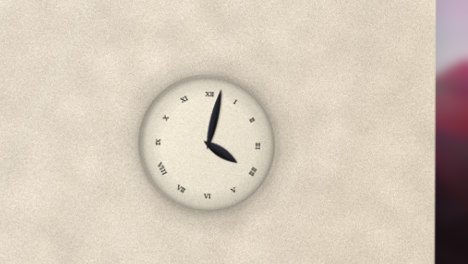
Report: 4:02
